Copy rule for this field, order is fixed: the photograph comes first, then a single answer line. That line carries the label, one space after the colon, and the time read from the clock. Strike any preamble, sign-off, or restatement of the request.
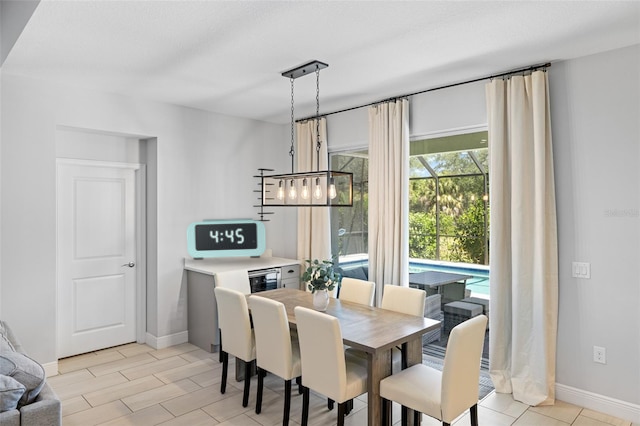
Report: 4:45
